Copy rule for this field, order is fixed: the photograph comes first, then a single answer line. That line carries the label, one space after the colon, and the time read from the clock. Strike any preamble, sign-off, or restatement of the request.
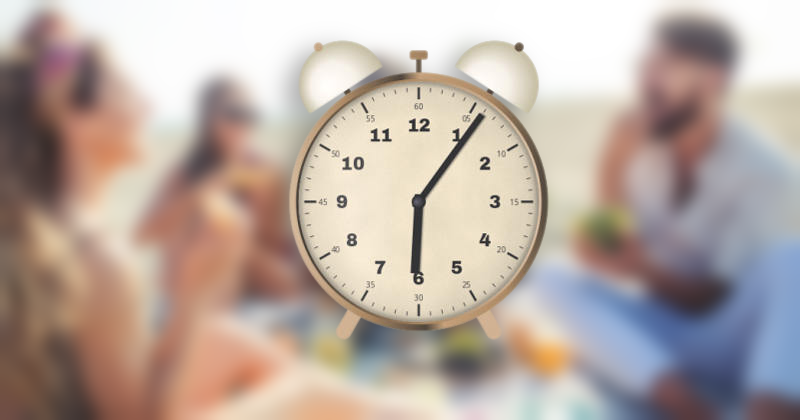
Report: 6:06
